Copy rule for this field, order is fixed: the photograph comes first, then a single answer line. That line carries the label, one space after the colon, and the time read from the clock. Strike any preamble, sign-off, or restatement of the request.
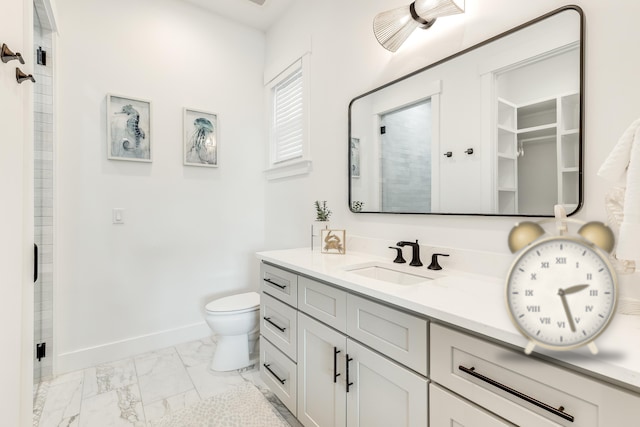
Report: 2:27
